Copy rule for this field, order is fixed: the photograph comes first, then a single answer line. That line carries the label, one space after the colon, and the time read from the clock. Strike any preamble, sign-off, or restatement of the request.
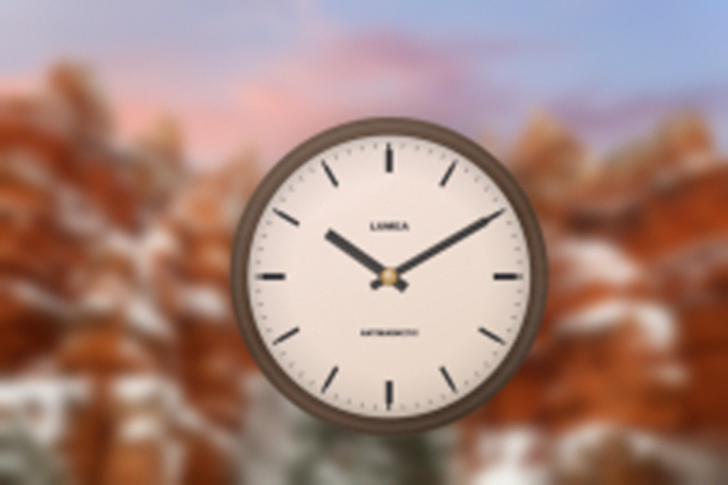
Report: 10:10
